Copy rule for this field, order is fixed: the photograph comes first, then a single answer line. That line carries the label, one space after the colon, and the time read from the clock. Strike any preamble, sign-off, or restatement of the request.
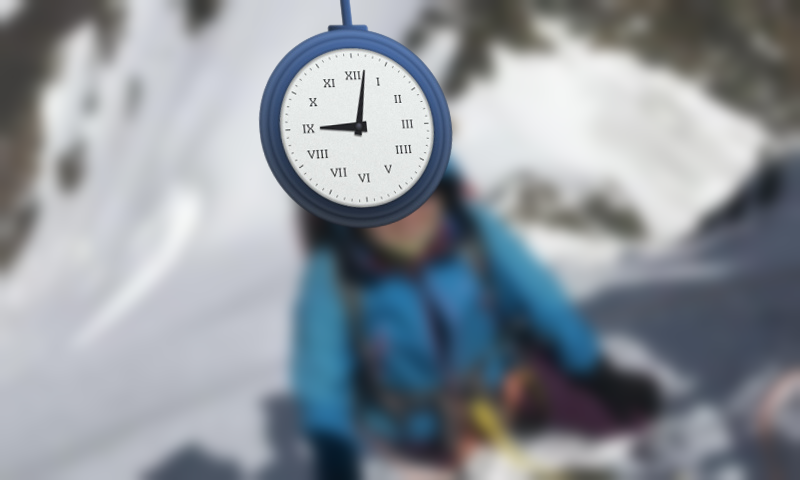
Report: 9:02
